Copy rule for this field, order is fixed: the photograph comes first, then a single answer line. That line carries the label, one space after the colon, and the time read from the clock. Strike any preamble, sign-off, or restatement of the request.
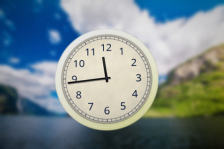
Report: 11:44
